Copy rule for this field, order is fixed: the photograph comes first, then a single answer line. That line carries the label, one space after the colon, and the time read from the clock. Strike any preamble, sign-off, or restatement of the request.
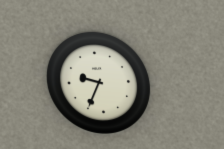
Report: 9:35
